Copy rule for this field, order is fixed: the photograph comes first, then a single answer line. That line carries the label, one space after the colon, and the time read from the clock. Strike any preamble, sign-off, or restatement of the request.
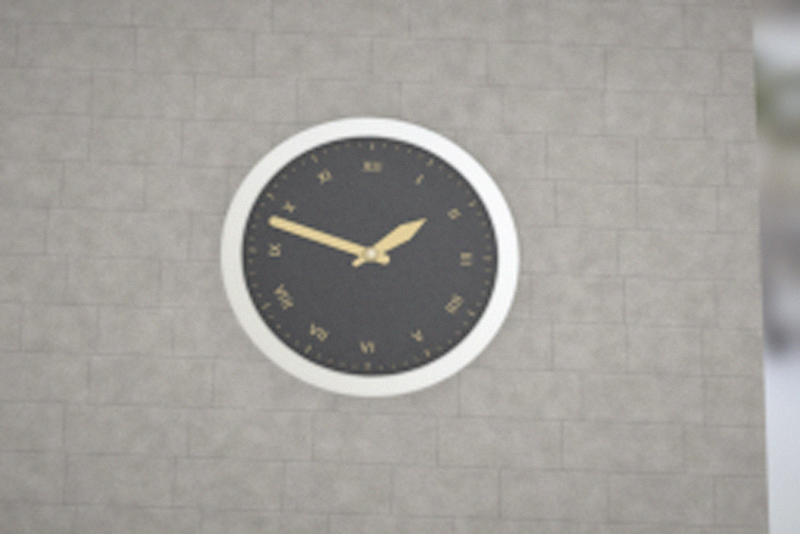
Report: 1:48
